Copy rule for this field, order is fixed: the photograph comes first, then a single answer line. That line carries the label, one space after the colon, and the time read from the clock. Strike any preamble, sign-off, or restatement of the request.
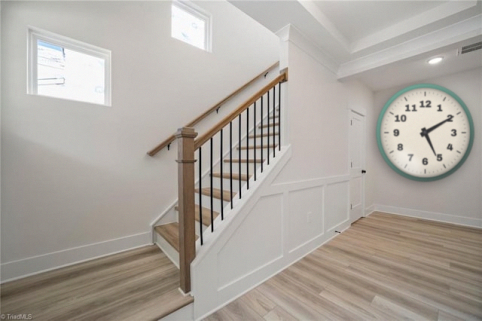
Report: 5:10
